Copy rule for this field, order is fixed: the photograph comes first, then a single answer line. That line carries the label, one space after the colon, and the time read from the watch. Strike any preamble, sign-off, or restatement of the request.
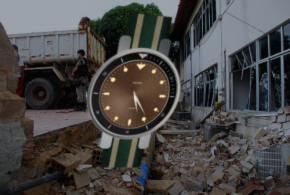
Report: 5:24
